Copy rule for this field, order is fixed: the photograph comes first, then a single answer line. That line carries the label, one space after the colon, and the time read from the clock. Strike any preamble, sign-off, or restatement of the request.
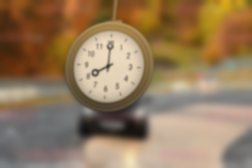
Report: 8:00
